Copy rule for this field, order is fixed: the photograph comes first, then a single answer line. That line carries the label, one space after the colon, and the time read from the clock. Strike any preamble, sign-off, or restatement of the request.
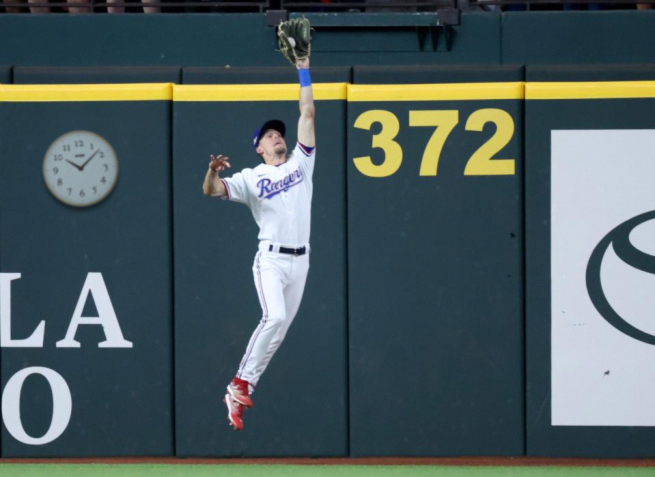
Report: 10:08
